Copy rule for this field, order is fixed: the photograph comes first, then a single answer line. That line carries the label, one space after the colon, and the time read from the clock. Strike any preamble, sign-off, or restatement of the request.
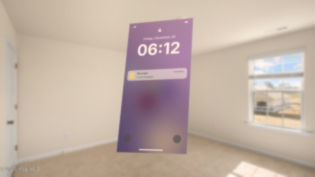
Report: 6:12
